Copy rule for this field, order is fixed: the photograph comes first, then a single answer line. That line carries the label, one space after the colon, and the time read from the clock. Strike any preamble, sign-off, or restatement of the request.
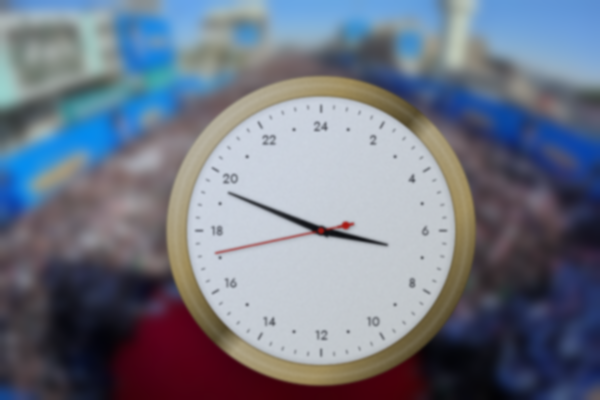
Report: 6:48:43
